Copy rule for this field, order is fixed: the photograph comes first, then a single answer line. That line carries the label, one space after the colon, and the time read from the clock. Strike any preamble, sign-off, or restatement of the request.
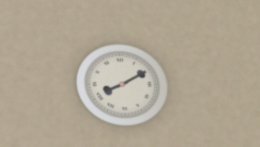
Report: 8:10
